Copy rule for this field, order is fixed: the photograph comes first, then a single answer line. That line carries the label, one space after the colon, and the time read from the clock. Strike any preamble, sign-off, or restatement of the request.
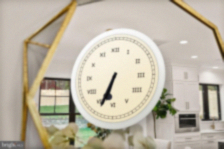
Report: 6:34
